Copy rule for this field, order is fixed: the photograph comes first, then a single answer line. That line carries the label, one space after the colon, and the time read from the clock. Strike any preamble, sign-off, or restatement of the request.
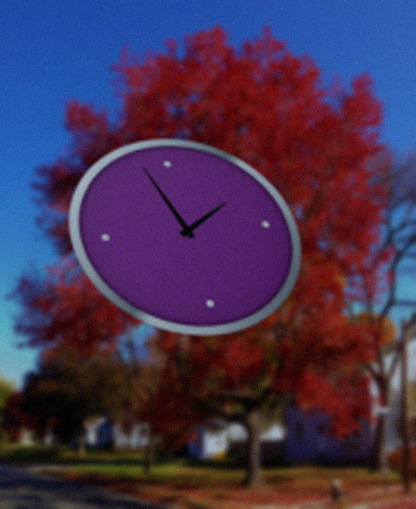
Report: 1:57
